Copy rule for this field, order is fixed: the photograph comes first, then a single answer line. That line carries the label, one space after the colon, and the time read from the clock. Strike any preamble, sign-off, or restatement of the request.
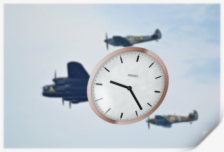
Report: 9:23
